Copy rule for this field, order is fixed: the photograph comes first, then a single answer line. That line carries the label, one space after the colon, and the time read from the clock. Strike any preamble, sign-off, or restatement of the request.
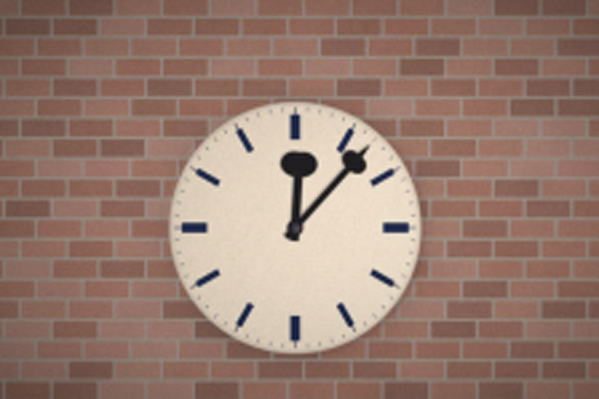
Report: 12:07
